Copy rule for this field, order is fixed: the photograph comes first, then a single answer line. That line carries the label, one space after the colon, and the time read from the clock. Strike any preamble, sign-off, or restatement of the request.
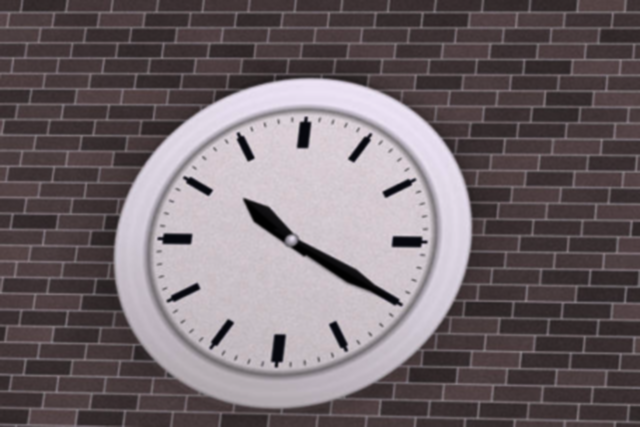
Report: 10:20
